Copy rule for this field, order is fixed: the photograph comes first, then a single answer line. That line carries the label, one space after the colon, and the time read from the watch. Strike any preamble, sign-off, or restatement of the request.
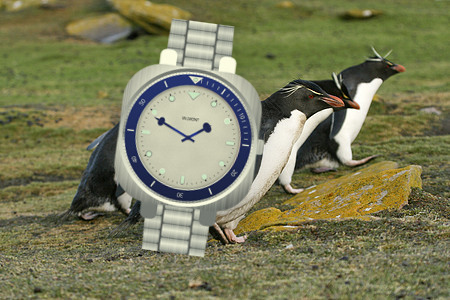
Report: 1:49
